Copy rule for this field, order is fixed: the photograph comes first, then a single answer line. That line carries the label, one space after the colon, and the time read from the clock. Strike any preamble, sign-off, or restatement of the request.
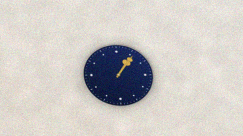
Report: 1:06
